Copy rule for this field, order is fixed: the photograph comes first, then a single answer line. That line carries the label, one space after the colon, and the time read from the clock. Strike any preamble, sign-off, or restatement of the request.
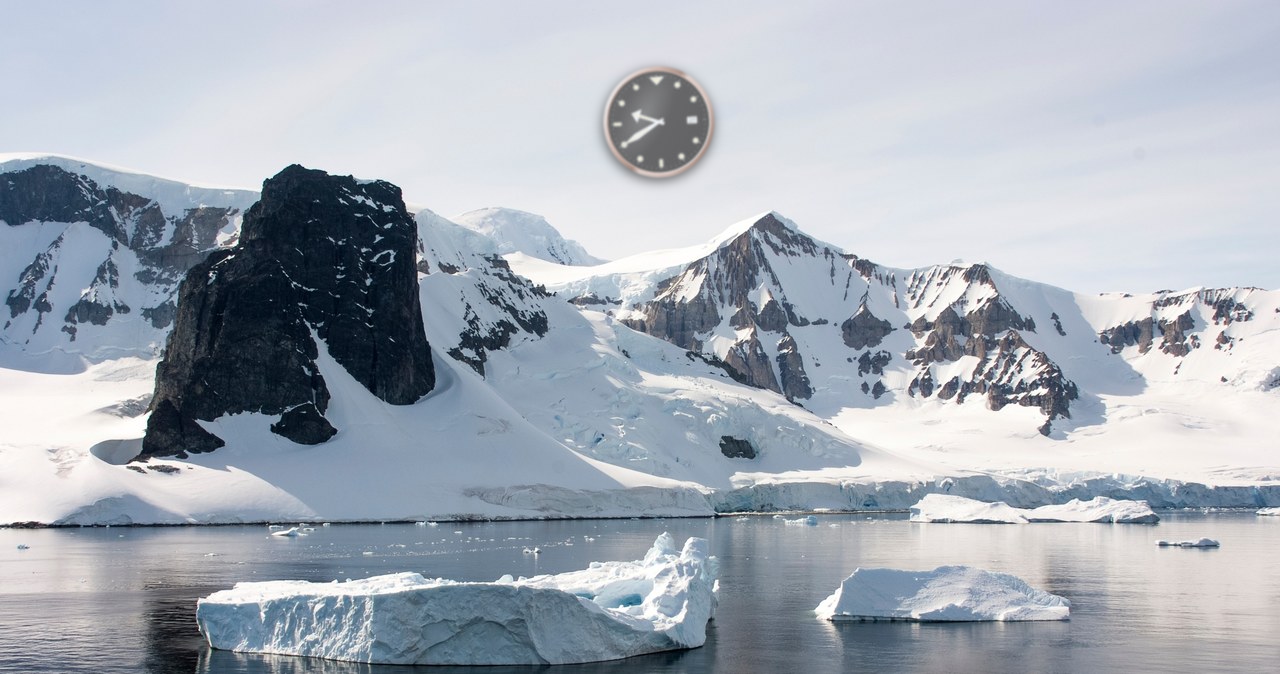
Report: 9:40
